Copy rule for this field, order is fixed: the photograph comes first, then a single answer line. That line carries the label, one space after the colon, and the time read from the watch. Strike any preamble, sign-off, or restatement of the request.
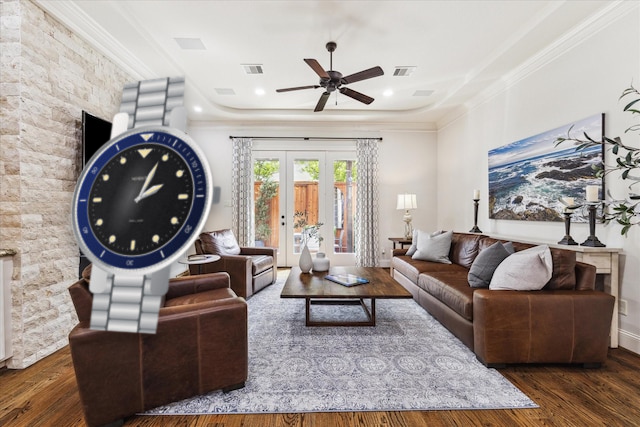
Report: 2:04
